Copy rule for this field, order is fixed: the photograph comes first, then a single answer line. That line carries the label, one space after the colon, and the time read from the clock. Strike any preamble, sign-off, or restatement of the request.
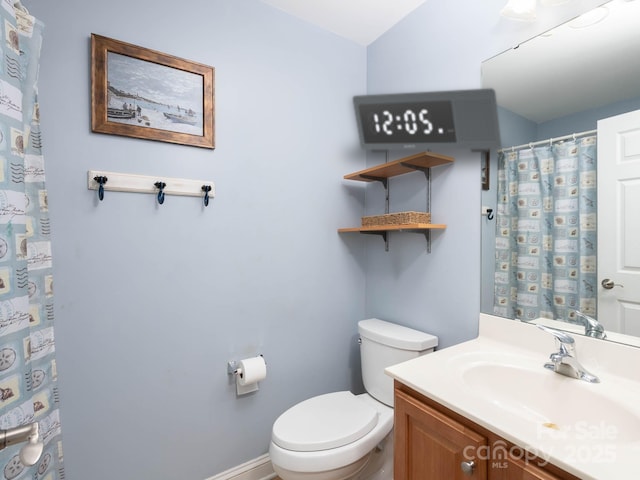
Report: 12:05
